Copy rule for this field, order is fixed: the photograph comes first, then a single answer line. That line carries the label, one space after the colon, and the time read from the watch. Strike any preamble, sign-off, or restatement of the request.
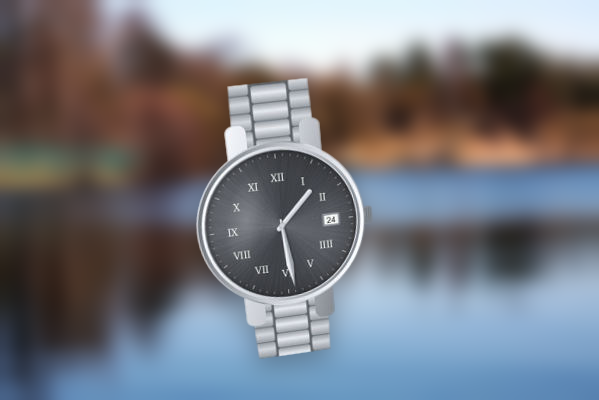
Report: 1:29
